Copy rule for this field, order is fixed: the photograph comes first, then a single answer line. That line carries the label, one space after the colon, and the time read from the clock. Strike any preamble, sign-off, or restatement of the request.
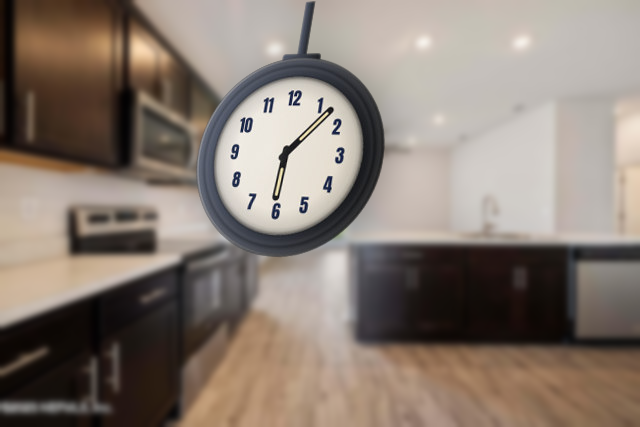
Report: 6:07
